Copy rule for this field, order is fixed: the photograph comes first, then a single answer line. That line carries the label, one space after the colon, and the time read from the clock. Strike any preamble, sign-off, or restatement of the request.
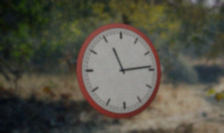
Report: 11:14
